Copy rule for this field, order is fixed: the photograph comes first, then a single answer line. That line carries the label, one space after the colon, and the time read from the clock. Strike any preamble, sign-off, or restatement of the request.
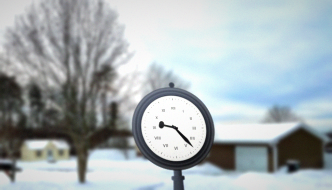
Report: 9:23
